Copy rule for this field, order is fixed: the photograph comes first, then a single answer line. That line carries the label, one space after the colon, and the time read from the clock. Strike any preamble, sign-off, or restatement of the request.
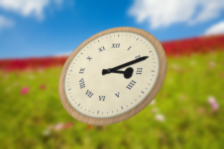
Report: 3:11
